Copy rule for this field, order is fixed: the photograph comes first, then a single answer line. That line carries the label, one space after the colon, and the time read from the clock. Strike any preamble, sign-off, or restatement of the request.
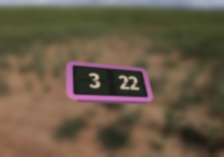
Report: 3:22
